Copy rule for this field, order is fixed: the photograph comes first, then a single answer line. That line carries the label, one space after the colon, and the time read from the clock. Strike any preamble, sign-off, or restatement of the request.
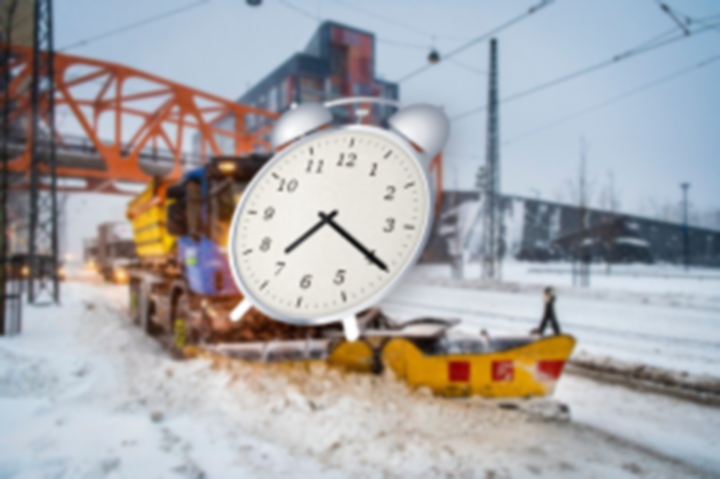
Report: 7:20
